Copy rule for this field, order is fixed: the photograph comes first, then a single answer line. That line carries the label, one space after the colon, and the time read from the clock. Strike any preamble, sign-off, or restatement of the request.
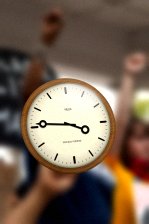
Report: 3:46
